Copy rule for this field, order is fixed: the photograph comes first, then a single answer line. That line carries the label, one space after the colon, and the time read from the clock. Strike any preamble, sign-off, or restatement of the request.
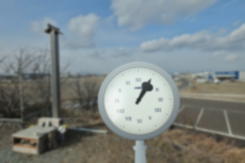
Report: 1:05
